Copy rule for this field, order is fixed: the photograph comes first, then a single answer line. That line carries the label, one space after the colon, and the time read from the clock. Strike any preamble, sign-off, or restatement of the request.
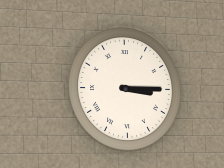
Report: 3:15
